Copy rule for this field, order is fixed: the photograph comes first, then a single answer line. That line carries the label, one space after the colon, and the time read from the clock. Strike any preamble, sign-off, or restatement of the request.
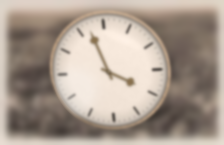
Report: 3:57
